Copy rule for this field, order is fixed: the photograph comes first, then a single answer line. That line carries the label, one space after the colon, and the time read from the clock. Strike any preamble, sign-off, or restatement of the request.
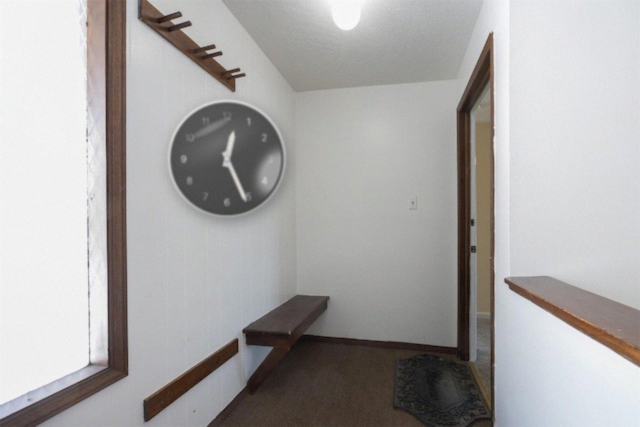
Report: 12:26
